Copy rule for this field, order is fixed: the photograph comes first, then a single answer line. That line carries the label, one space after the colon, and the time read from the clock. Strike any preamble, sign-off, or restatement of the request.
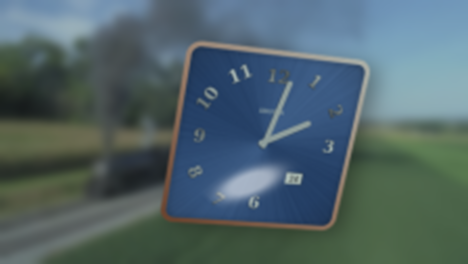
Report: 2:02
